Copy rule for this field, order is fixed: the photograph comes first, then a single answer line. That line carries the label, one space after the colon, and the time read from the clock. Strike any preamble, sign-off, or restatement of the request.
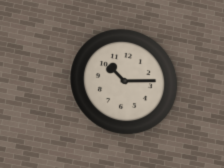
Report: 10:13
